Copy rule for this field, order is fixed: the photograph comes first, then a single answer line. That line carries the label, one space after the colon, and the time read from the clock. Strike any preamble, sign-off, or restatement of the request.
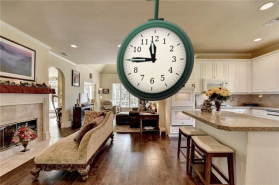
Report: 11:45
